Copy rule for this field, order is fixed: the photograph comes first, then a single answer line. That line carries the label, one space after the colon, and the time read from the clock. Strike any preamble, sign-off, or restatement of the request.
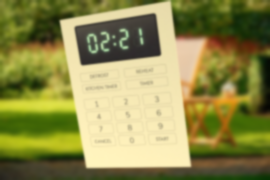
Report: 2:21
